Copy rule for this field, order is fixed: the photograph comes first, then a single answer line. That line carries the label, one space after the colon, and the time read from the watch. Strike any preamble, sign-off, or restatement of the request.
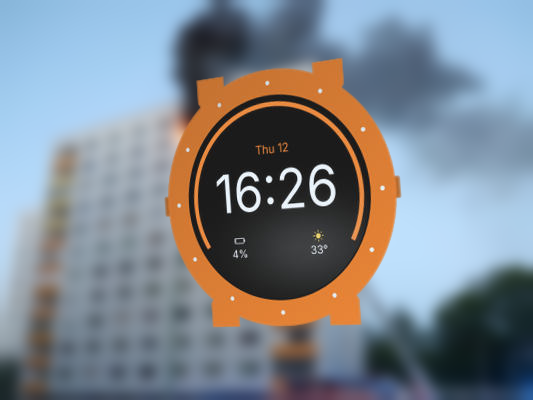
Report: 16:26
